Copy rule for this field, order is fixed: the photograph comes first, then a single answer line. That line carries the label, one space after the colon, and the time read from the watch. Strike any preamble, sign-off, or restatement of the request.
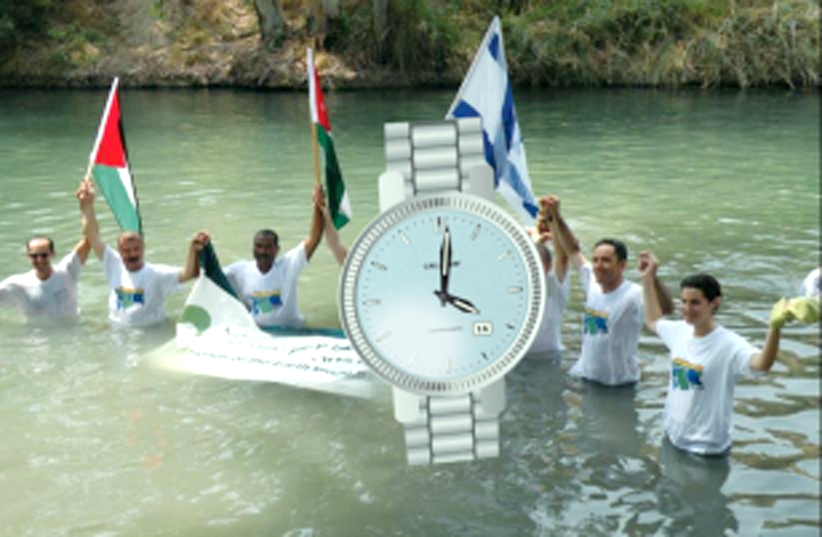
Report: 4:01
